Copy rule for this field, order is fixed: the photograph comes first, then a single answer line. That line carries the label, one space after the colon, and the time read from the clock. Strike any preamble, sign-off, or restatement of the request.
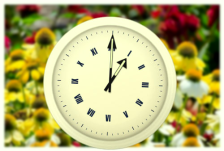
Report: 1:00
